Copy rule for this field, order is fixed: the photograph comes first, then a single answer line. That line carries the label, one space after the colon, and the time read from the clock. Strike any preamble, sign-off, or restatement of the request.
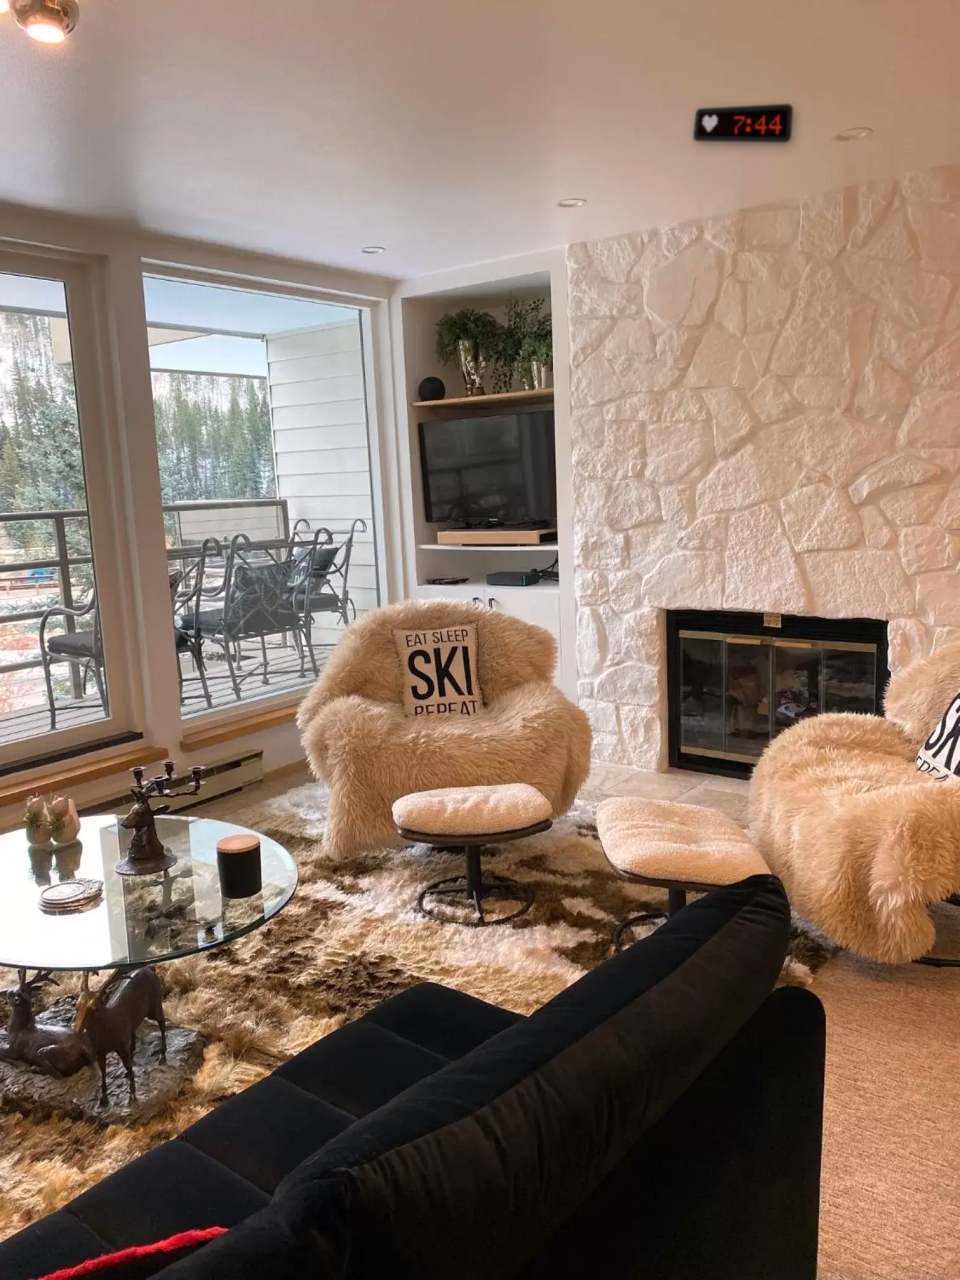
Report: 7:44
